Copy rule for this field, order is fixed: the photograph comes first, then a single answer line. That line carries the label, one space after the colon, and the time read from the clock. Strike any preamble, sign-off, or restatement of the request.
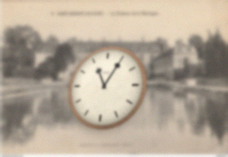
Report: 11:05
